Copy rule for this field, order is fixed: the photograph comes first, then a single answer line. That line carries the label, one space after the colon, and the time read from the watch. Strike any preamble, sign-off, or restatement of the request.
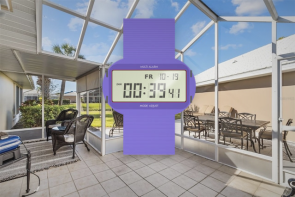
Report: 0:39:41
